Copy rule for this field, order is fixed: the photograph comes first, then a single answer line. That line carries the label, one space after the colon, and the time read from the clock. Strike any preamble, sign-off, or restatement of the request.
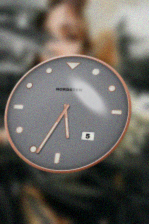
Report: 5:34
